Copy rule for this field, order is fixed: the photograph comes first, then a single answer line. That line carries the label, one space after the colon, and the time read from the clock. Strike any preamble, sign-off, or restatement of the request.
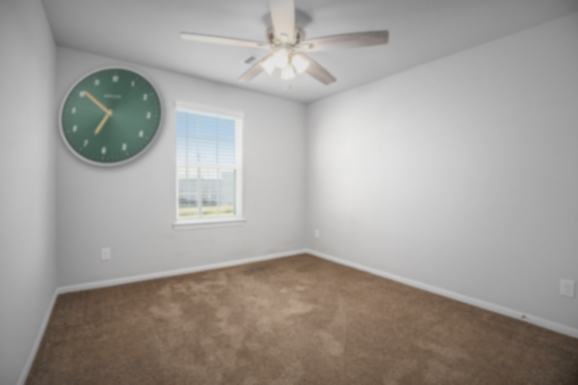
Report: 6:51
